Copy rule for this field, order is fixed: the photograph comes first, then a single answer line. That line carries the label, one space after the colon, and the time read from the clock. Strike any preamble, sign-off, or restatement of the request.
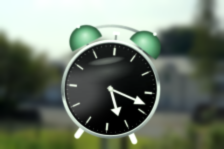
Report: 5:18
